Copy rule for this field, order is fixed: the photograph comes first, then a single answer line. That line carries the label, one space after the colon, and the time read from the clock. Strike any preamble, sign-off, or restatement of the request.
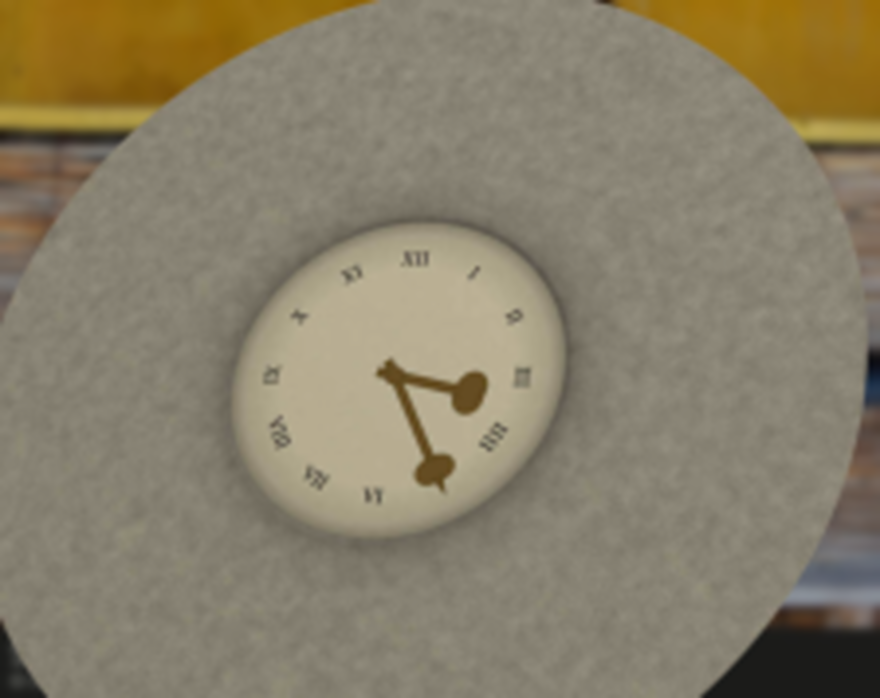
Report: 3:25
